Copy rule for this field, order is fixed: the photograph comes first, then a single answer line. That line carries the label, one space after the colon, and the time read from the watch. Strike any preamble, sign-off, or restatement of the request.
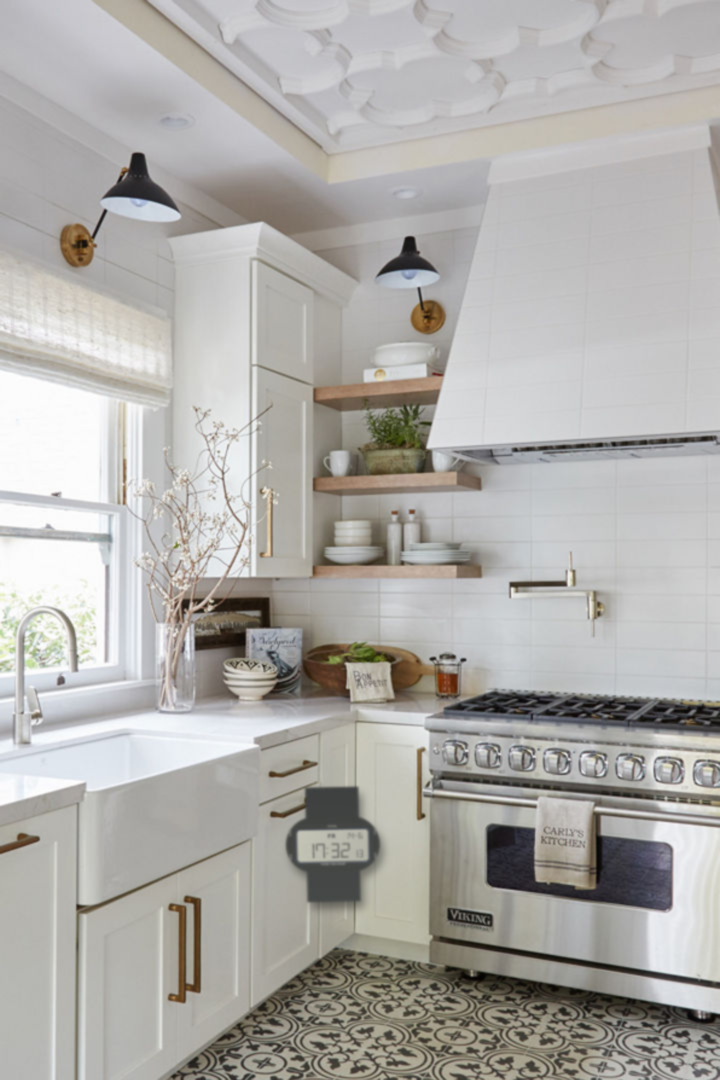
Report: 17:32
